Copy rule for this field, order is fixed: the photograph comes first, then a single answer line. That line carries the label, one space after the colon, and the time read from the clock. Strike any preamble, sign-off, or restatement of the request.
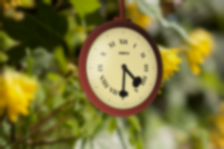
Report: 4:31
